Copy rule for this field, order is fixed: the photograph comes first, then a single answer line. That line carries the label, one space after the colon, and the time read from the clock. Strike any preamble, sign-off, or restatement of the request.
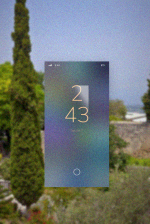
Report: 2:43
